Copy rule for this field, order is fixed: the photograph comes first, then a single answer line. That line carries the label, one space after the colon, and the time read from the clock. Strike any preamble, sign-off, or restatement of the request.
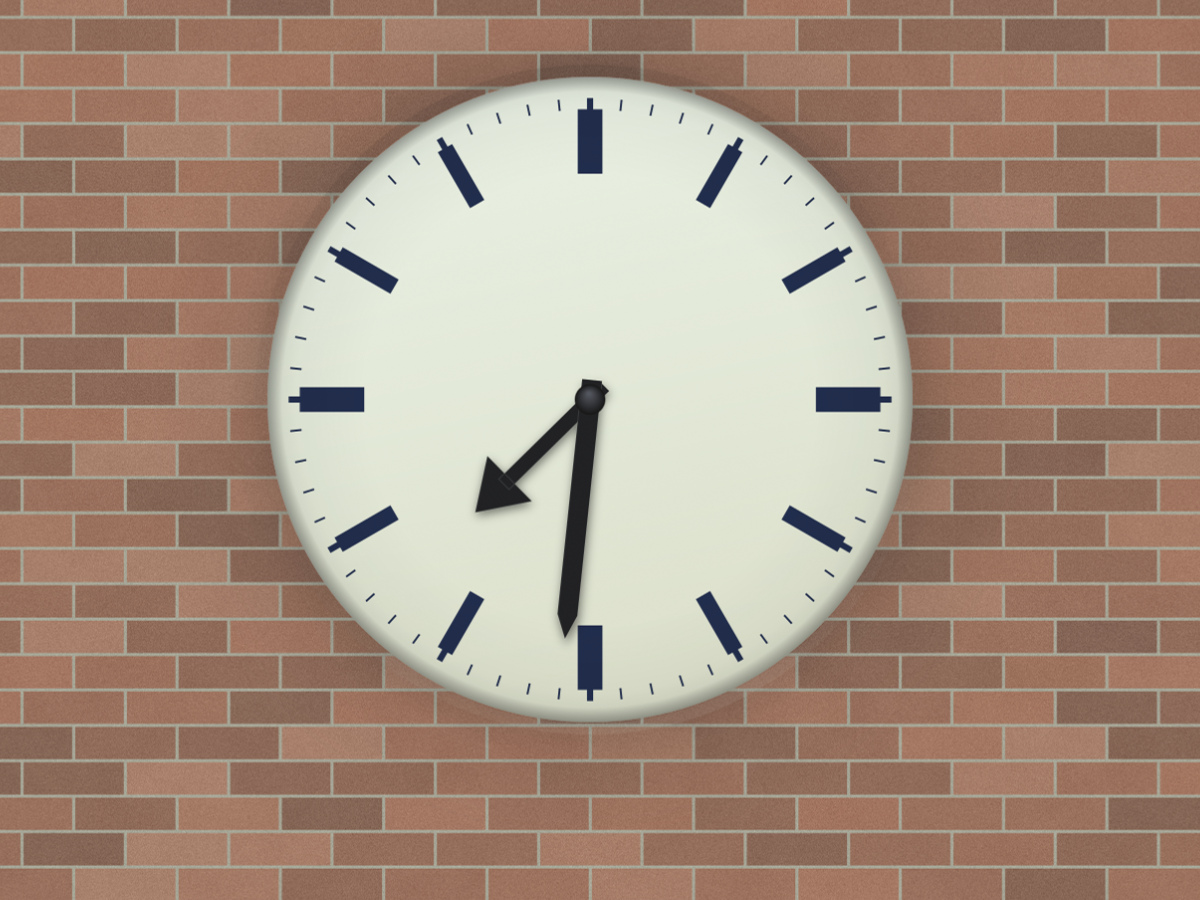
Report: 7:31
